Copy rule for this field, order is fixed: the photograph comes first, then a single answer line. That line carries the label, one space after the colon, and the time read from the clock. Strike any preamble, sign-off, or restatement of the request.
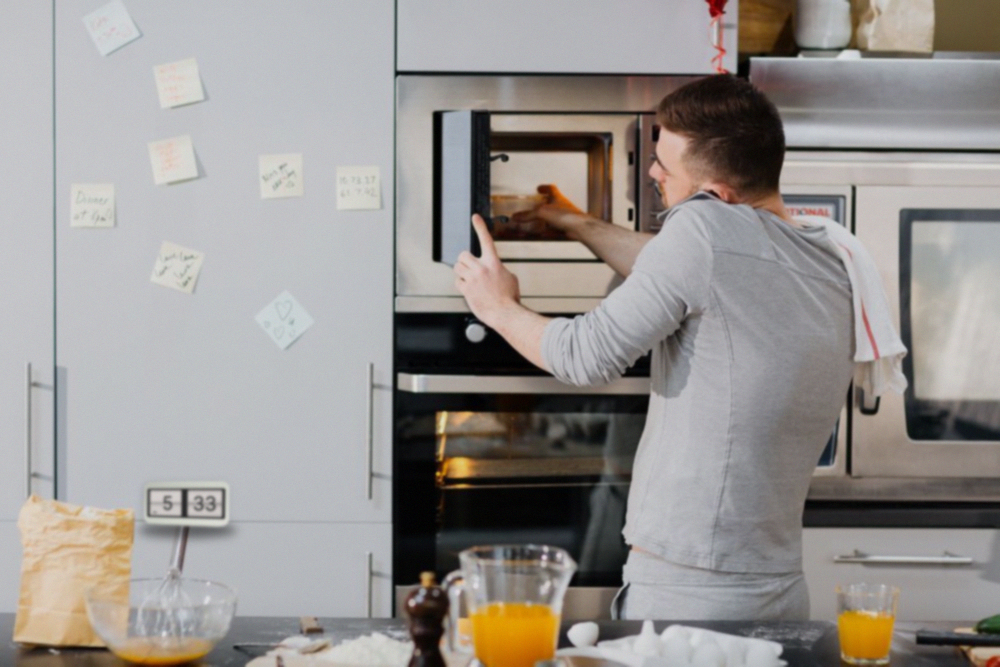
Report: 5:33
